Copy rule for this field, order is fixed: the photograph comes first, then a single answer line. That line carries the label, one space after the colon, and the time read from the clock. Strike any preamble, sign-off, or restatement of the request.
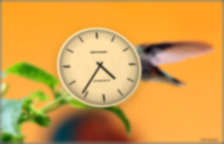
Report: 4:36
